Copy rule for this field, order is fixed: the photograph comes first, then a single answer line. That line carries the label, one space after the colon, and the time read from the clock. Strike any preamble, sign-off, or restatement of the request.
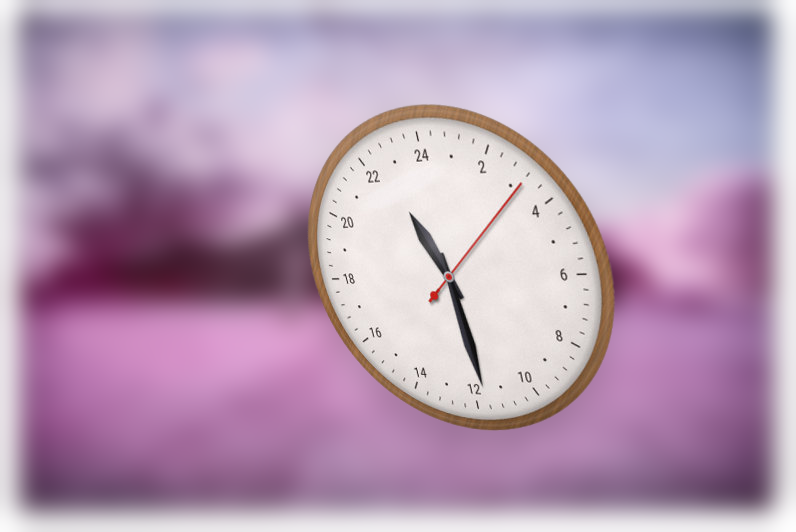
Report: 22:29:08
